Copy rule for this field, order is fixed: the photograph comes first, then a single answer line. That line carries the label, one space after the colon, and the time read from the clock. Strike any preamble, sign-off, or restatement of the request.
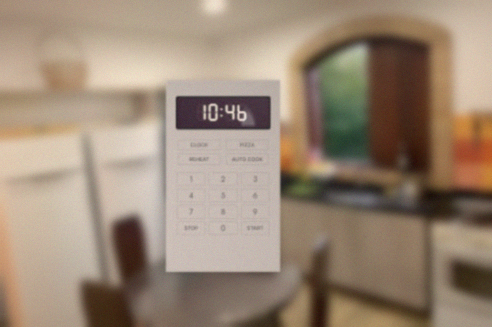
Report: 10:46
